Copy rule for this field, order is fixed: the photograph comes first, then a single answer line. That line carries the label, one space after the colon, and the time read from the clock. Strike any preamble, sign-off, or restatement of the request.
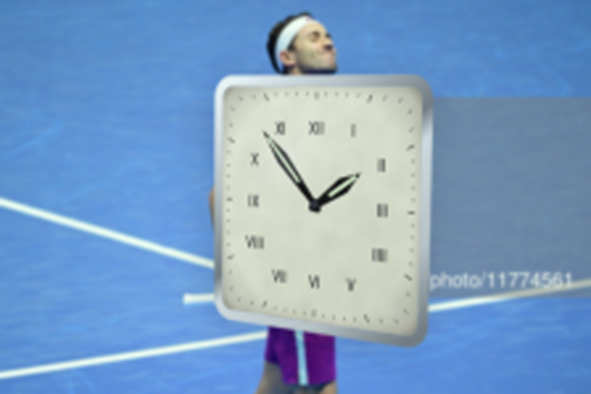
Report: 1:53
